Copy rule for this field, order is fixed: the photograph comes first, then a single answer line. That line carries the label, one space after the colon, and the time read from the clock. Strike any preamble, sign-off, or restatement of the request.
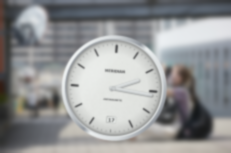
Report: 2:16
